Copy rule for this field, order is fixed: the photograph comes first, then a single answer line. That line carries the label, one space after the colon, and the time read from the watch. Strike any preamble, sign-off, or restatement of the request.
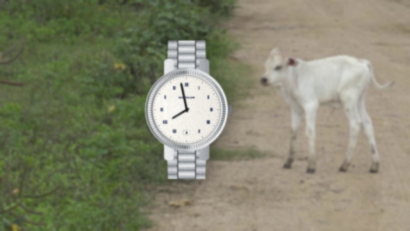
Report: 7:58
